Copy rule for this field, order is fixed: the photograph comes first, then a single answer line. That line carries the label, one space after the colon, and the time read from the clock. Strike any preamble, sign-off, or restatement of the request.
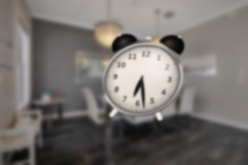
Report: 6:28
